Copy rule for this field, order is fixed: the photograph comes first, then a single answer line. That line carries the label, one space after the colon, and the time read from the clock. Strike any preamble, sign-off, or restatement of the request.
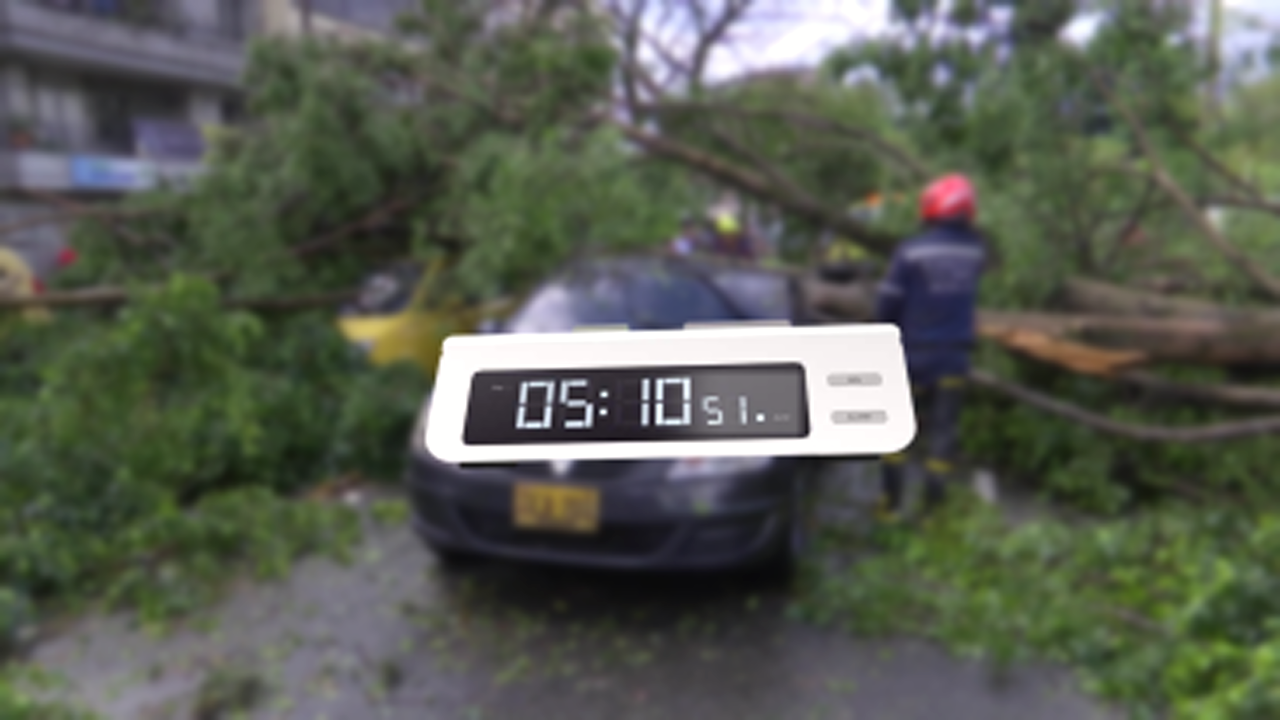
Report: 5:10:51
